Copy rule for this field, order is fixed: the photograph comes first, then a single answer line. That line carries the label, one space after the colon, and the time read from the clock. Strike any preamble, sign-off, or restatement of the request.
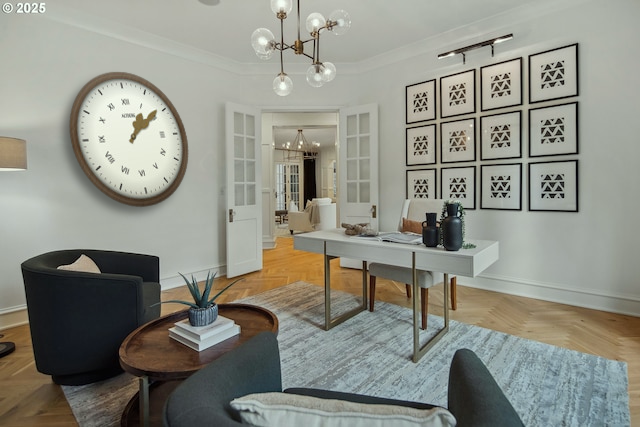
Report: 1:09
